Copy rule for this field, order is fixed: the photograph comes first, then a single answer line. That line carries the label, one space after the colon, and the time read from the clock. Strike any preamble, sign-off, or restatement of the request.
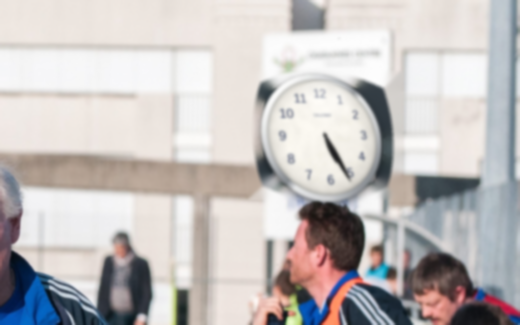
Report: 5:26
